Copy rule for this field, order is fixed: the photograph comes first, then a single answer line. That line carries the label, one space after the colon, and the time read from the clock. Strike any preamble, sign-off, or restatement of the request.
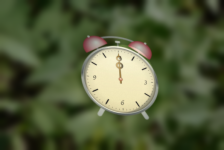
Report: 12:00
